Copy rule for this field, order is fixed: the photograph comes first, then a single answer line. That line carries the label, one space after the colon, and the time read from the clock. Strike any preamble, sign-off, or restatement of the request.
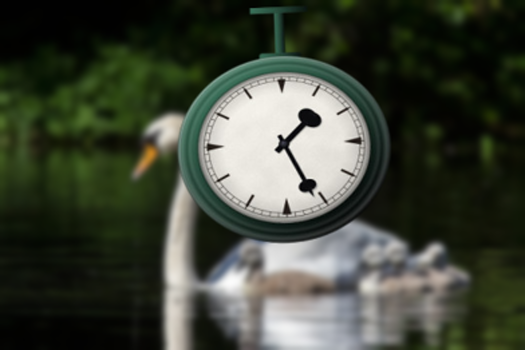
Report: 1:26
